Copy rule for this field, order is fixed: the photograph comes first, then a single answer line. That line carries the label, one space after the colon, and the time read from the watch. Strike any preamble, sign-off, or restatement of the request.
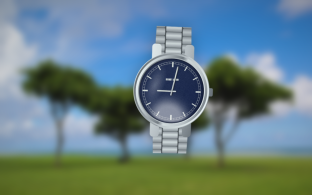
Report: 9:02
